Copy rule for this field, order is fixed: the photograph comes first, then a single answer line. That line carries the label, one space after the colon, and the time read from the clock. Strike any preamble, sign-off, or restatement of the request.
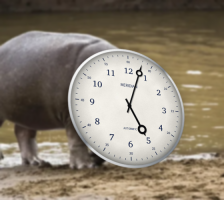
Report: 5:03
